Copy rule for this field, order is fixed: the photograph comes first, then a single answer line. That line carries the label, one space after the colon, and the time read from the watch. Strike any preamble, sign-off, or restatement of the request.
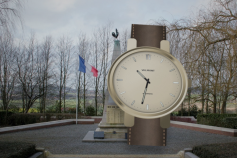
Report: 10:32
